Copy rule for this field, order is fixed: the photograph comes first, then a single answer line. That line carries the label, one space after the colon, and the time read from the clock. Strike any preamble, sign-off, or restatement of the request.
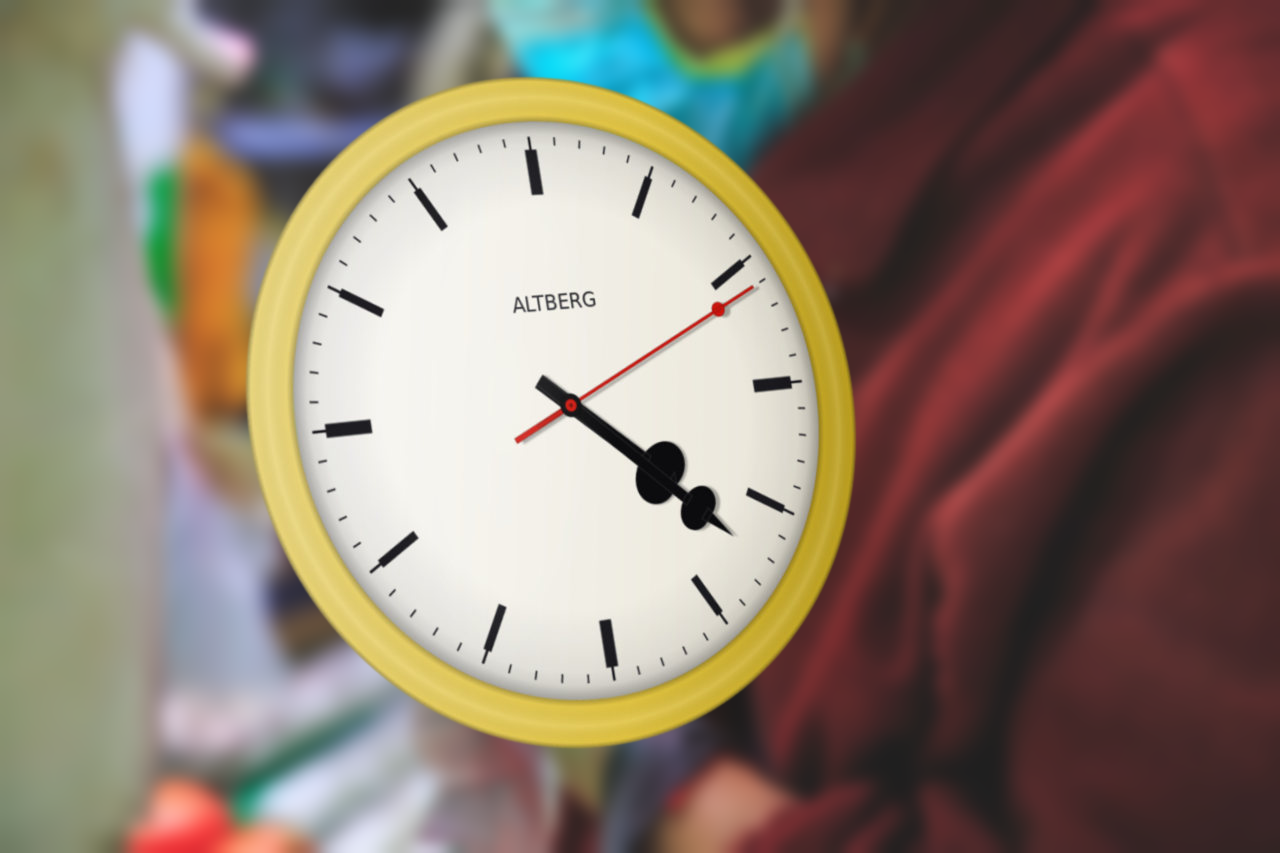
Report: 4:22:11
